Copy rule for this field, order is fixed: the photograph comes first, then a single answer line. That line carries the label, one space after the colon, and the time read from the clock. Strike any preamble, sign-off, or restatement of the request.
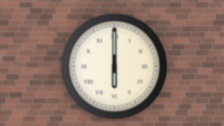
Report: 6:00
